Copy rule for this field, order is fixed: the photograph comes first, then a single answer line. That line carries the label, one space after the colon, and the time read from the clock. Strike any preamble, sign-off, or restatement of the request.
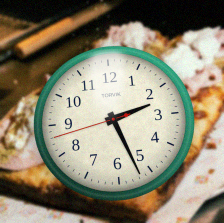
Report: 2:26:43
